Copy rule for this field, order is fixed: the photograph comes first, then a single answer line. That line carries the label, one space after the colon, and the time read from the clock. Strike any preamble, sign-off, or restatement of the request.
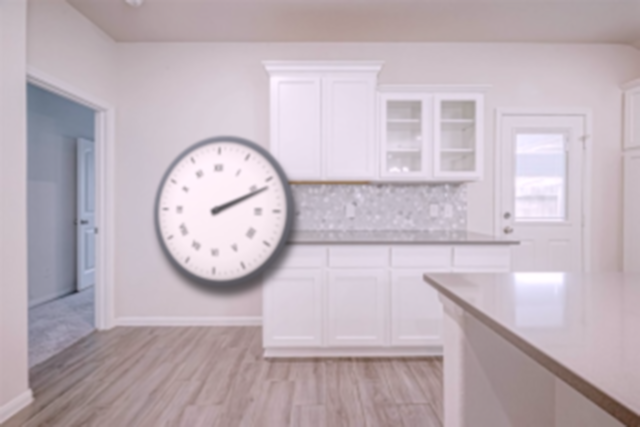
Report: 2:11
